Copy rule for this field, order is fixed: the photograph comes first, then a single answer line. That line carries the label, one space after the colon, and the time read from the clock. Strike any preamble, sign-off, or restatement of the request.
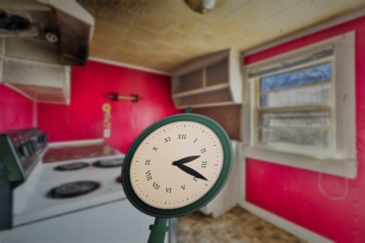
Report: 2:19
